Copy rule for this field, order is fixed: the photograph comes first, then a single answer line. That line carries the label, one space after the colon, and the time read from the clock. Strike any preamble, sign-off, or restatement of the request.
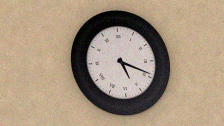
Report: 5:19
